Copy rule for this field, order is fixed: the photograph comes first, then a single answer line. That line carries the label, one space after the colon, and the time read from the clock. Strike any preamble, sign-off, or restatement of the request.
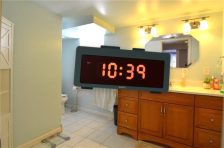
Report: 10:39
